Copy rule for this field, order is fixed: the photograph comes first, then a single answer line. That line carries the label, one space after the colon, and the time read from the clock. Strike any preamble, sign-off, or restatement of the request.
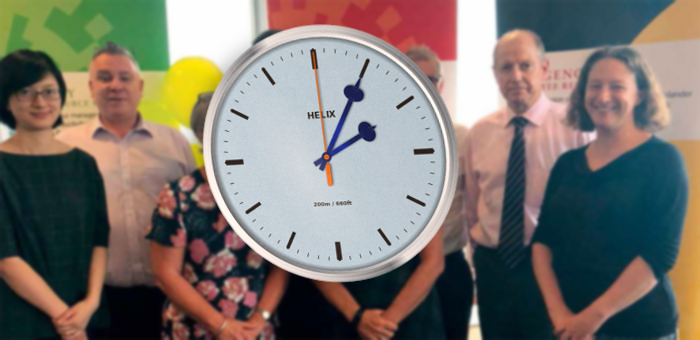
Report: 2:05:00
